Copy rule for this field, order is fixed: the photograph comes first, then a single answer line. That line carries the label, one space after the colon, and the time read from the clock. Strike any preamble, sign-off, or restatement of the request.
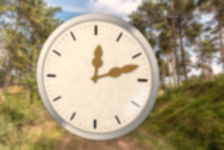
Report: 12:12
